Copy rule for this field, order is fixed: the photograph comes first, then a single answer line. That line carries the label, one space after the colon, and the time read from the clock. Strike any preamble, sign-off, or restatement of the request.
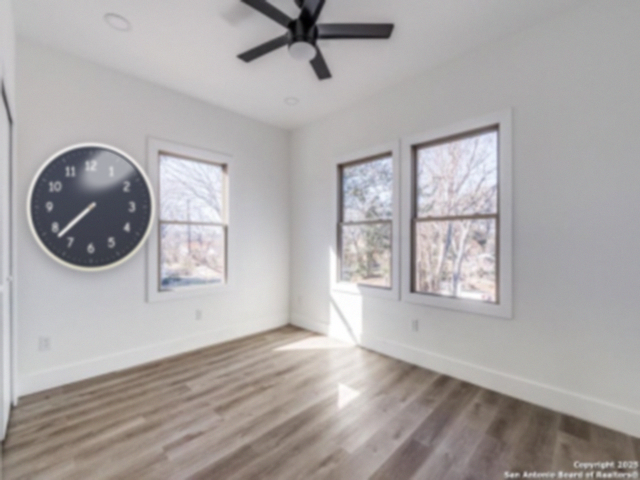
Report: 7:38
